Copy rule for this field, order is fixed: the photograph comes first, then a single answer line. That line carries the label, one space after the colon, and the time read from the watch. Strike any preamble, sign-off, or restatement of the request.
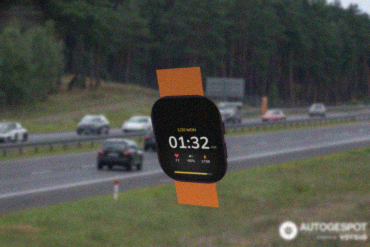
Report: 1:32
